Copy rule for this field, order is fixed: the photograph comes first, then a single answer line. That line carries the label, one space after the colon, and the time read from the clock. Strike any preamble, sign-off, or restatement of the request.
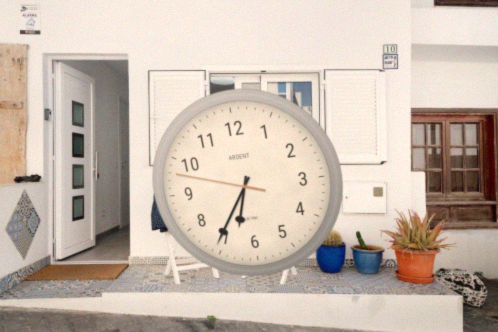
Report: 6:35:48
